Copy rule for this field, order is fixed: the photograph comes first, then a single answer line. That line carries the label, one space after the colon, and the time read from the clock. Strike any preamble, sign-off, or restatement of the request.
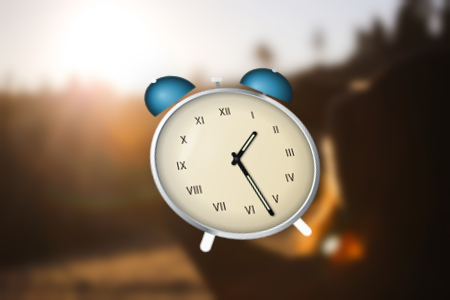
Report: 1:27
